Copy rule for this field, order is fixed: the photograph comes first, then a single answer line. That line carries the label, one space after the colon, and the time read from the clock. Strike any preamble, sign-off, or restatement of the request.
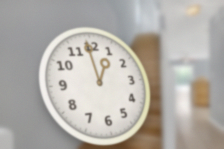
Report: 12:59
